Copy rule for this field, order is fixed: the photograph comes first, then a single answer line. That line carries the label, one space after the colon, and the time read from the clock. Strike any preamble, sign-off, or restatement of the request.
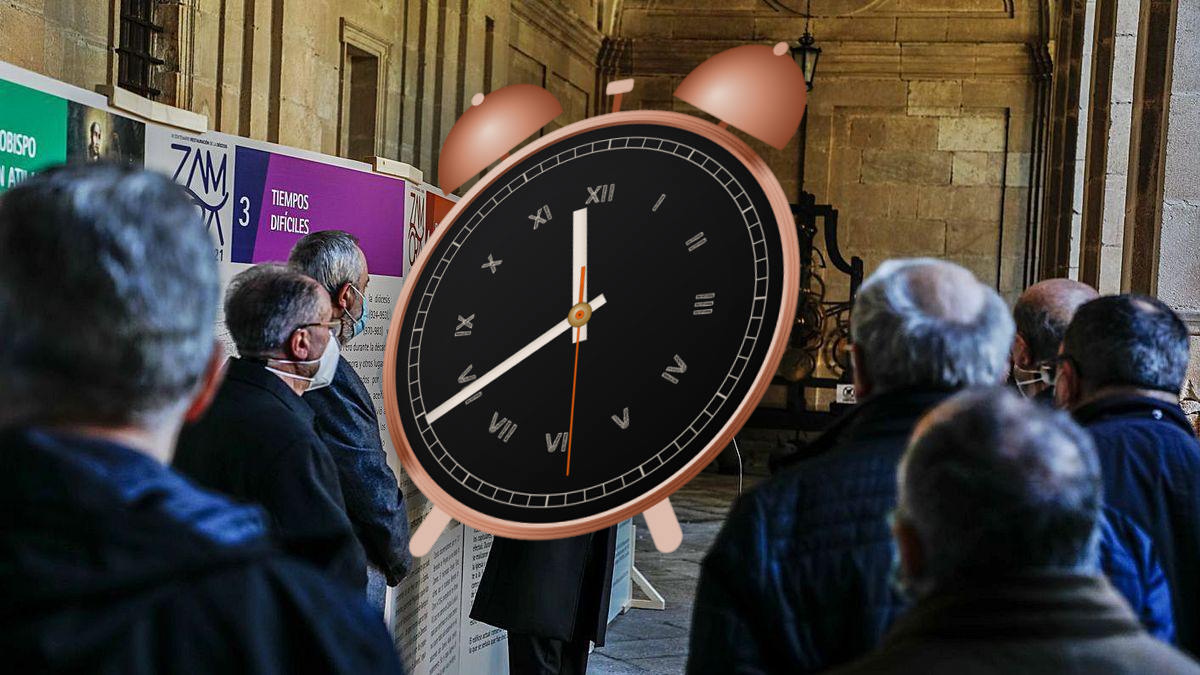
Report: 11:39:29
